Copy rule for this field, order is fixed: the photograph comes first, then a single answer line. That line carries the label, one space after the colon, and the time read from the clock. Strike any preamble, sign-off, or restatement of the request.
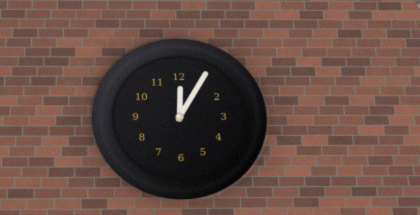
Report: 12:05
